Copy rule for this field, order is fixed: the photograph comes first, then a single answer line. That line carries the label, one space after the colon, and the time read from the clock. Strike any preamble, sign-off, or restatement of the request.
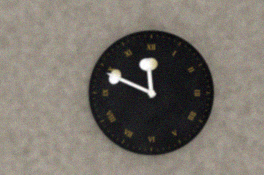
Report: 11:49
